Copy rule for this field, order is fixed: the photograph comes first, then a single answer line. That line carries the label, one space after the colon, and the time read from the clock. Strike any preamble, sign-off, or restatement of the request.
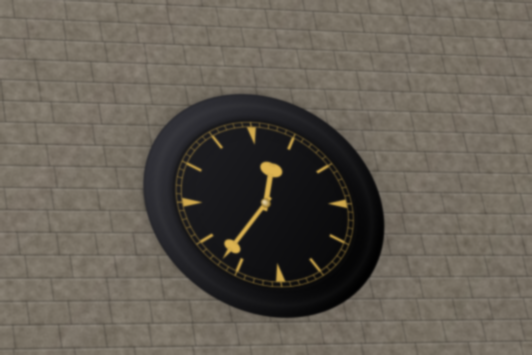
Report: 12:37
